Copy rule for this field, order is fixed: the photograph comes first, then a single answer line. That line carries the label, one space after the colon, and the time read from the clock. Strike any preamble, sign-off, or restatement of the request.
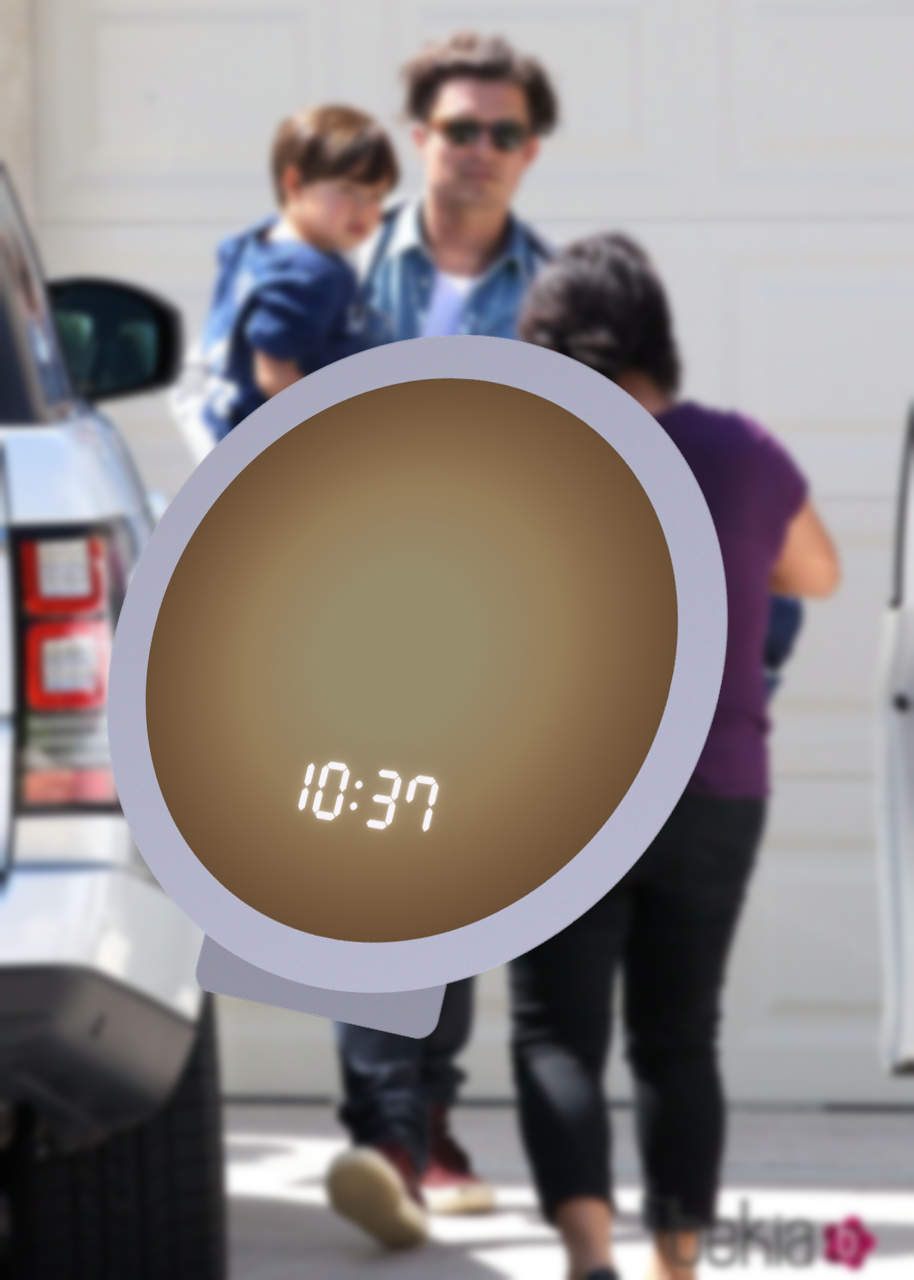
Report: 10:37
